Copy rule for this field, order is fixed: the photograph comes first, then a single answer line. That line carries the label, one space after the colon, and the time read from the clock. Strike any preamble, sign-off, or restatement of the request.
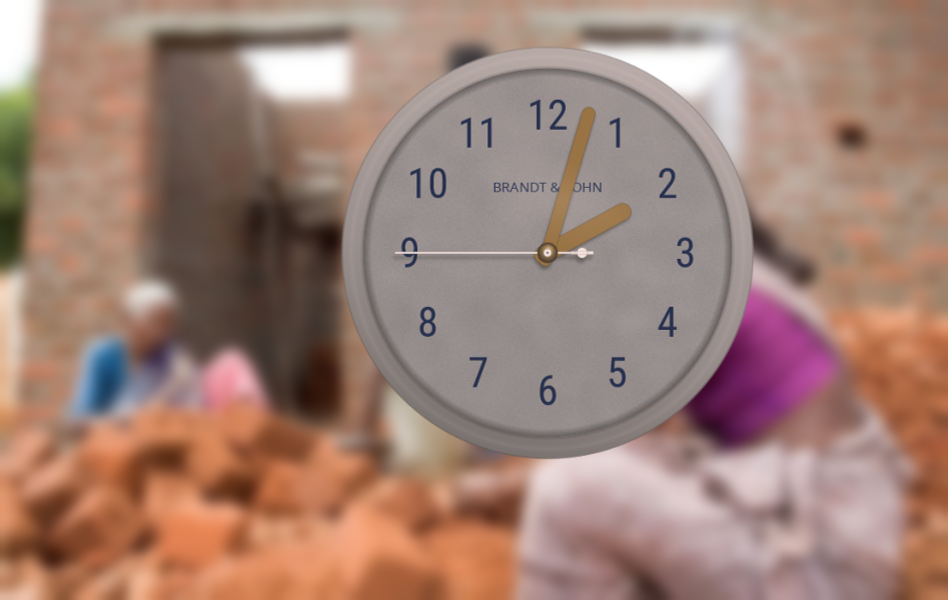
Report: 2:02:45
